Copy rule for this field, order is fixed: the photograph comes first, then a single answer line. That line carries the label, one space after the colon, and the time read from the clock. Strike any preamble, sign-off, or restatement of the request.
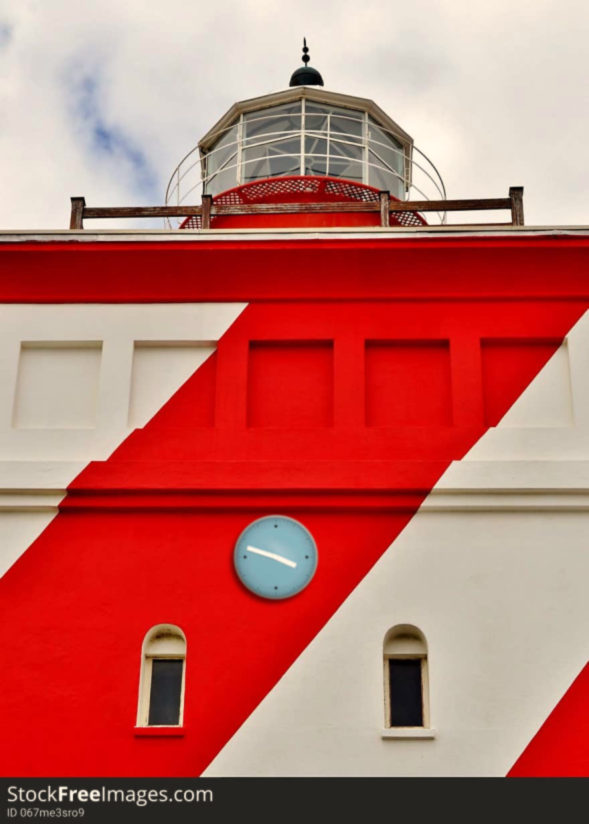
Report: 3:48
